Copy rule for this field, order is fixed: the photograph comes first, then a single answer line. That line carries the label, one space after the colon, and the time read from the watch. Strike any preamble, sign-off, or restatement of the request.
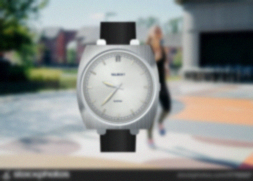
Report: 9:37
